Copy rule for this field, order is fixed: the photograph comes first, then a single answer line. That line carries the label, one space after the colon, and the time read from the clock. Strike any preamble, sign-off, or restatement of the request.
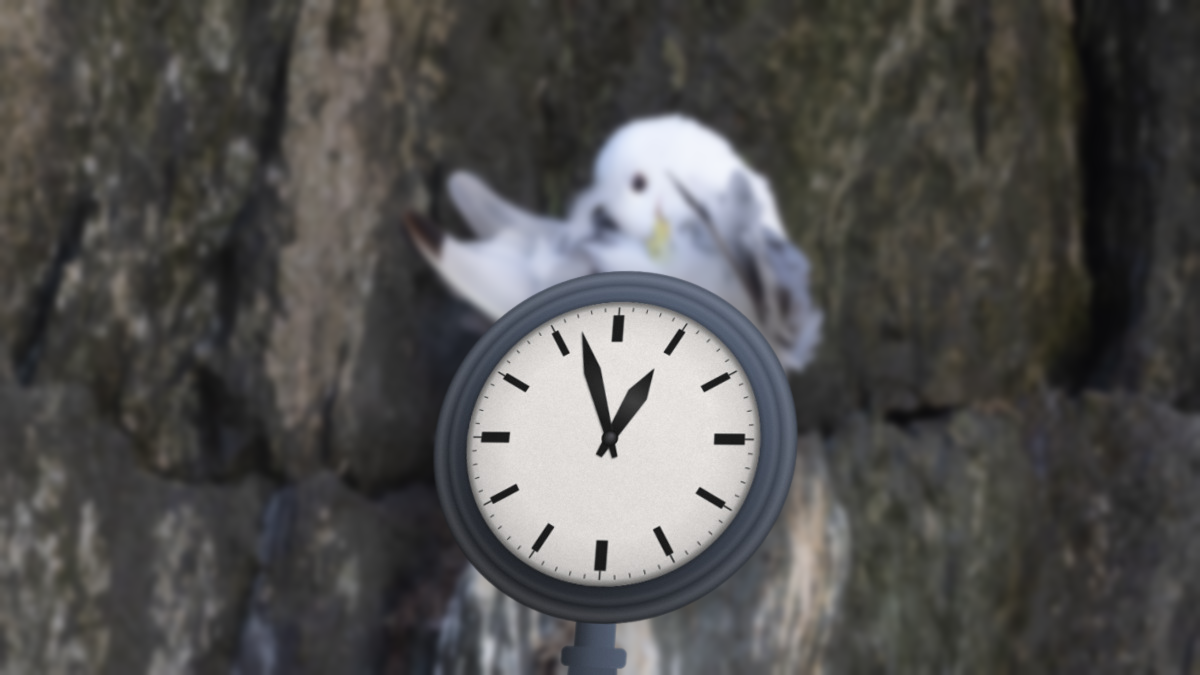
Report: 12:57
